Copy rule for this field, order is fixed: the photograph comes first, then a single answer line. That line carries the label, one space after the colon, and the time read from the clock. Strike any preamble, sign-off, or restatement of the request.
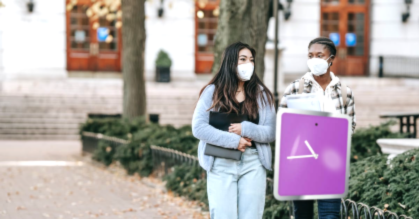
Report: 10:44
